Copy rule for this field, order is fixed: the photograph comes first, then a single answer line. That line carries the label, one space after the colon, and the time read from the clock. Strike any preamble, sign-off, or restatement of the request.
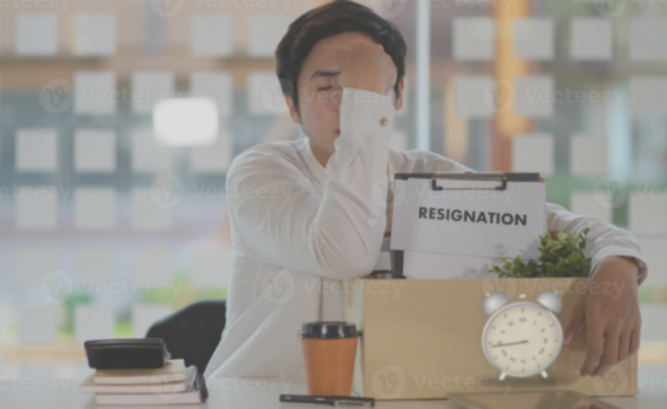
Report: 8:44
